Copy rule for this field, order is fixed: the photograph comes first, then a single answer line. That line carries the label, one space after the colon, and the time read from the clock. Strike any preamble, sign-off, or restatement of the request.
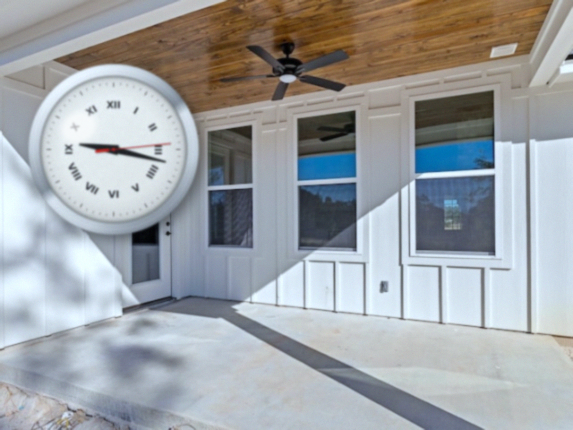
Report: 9:17:14
